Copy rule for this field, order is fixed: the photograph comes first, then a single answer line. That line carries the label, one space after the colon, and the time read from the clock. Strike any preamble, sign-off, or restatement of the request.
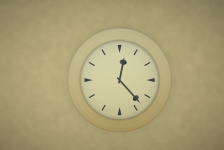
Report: 12:23
